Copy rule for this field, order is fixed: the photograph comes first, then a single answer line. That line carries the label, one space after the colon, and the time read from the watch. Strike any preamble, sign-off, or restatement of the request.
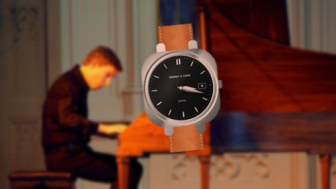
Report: 3:18
